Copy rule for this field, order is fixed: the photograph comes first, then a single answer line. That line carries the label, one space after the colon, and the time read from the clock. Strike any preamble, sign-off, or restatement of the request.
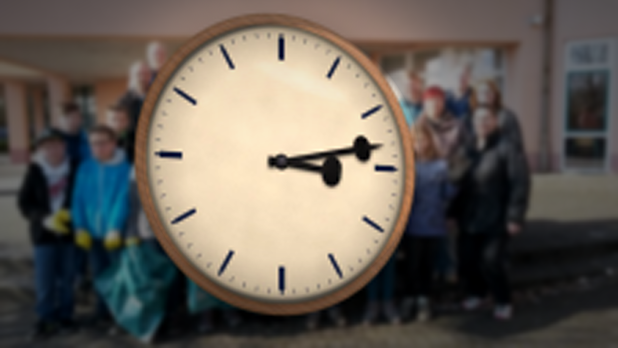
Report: 3:13
